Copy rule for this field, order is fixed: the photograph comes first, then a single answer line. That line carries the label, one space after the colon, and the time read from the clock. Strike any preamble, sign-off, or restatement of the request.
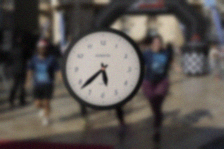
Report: 5:38
